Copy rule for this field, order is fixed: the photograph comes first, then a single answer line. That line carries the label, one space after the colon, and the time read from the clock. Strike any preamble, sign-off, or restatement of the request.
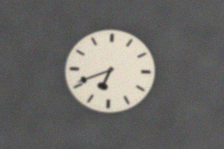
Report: 6:41
